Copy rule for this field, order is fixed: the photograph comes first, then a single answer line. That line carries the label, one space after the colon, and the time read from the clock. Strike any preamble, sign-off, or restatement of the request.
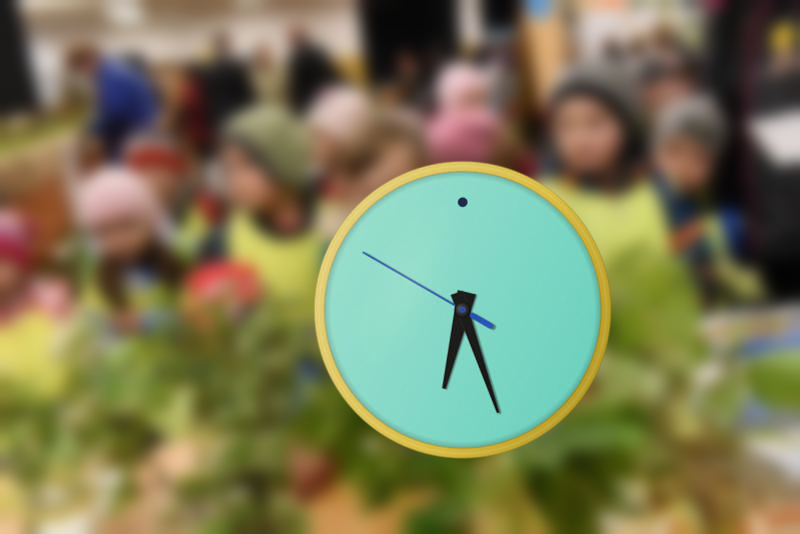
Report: 6:26:50
